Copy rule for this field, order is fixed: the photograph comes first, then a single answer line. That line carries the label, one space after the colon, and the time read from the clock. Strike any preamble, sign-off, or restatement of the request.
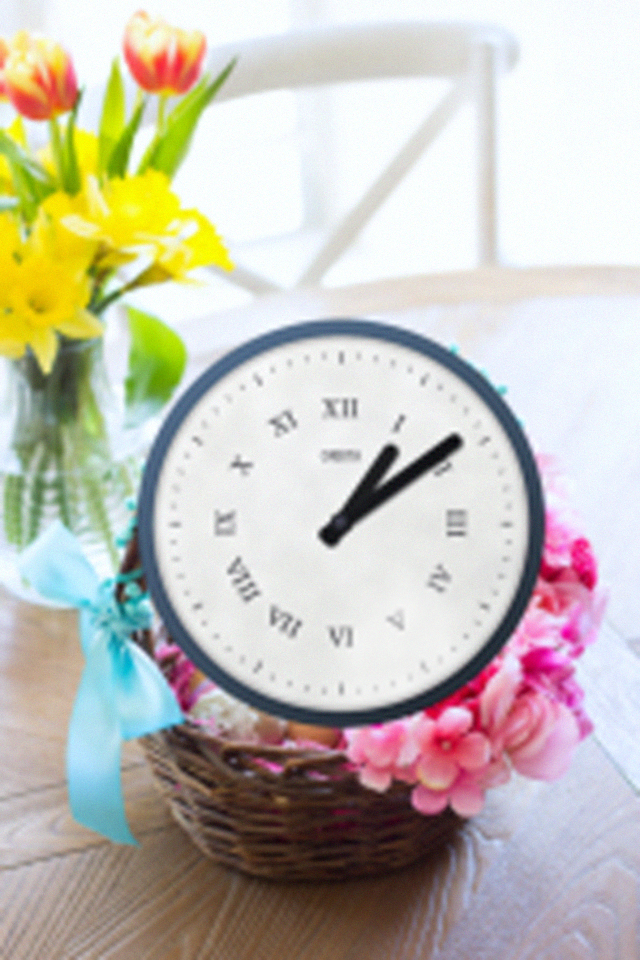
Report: 1:09
